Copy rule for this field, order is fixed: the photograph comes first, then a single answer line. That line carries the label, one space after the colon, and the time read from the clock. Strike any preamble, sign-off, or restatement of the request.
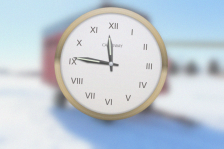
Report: 11:46
